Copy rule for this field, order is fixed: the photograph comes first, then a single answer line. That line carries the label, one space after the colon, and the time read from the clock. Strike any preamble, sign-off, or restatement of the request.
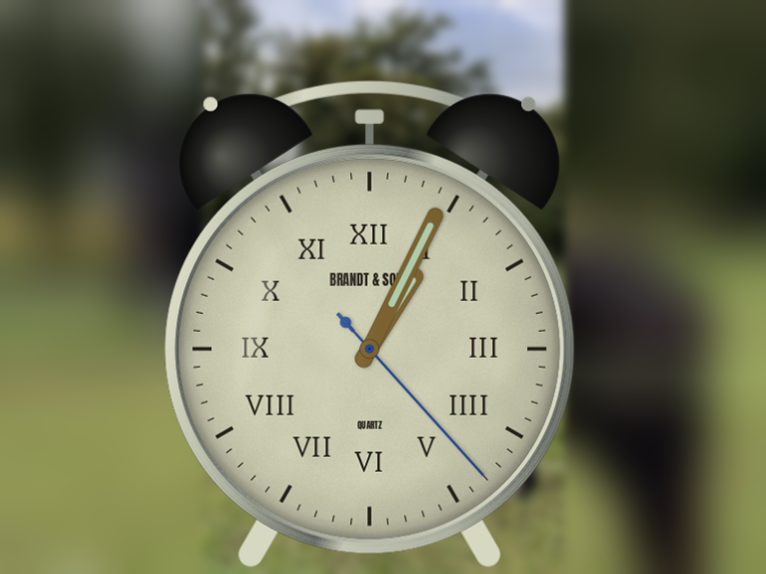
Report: 1:04:23
